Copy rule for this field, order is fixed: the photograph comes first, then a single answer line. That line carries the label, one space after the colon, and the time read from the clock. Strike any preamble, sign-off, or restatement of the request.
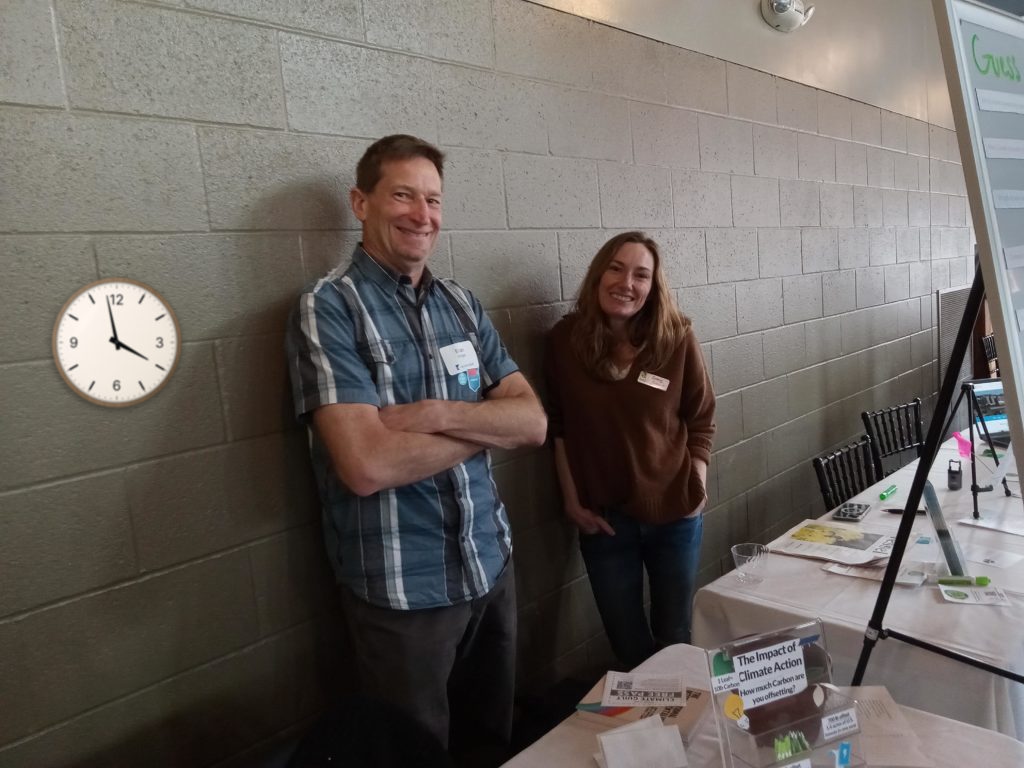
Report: 3:58
